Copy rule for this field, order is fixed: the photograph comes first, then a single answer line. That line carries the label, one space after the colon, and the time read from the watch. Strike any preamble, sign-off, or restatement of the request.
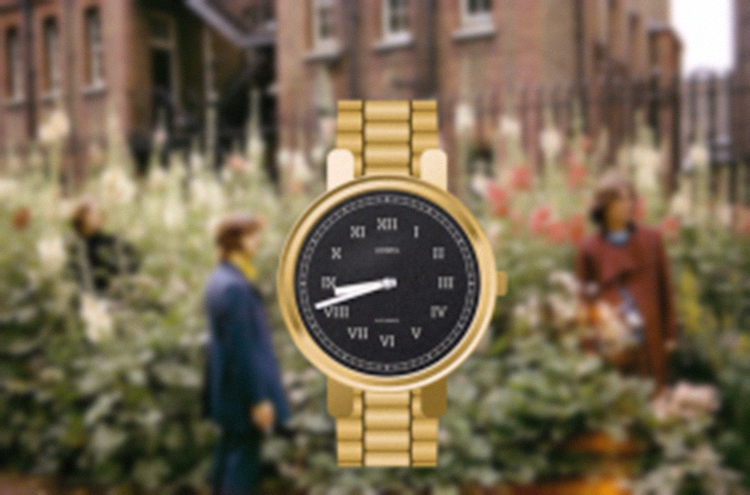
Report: 8:42
